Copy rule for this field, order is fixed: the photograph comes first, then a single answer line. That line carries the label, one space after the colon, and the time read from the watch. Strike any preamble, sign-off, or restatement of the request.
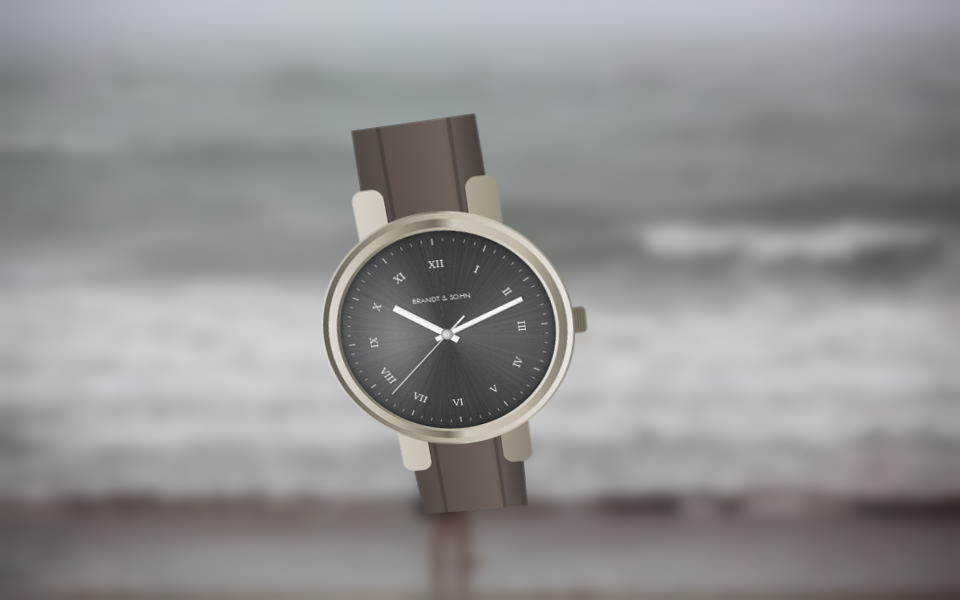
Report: 10:11:38
